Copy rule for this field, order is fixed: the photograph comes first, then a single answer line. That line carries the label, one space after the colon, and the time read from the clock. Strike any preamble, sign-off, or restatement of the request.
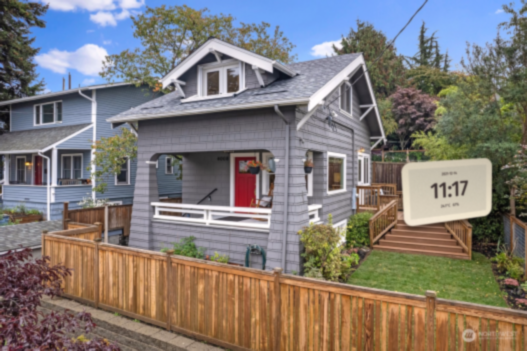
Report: 11:17
